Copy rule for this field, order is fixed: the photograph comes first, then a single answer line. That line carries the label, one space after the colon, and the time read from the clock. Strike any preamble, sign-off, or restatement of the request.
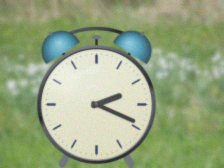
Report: 2:19
